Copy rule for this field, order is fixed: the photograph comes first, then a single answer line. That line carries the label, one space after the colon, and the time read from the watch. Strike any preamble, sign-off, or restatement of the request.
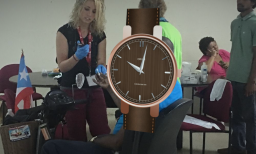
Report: 10:02
